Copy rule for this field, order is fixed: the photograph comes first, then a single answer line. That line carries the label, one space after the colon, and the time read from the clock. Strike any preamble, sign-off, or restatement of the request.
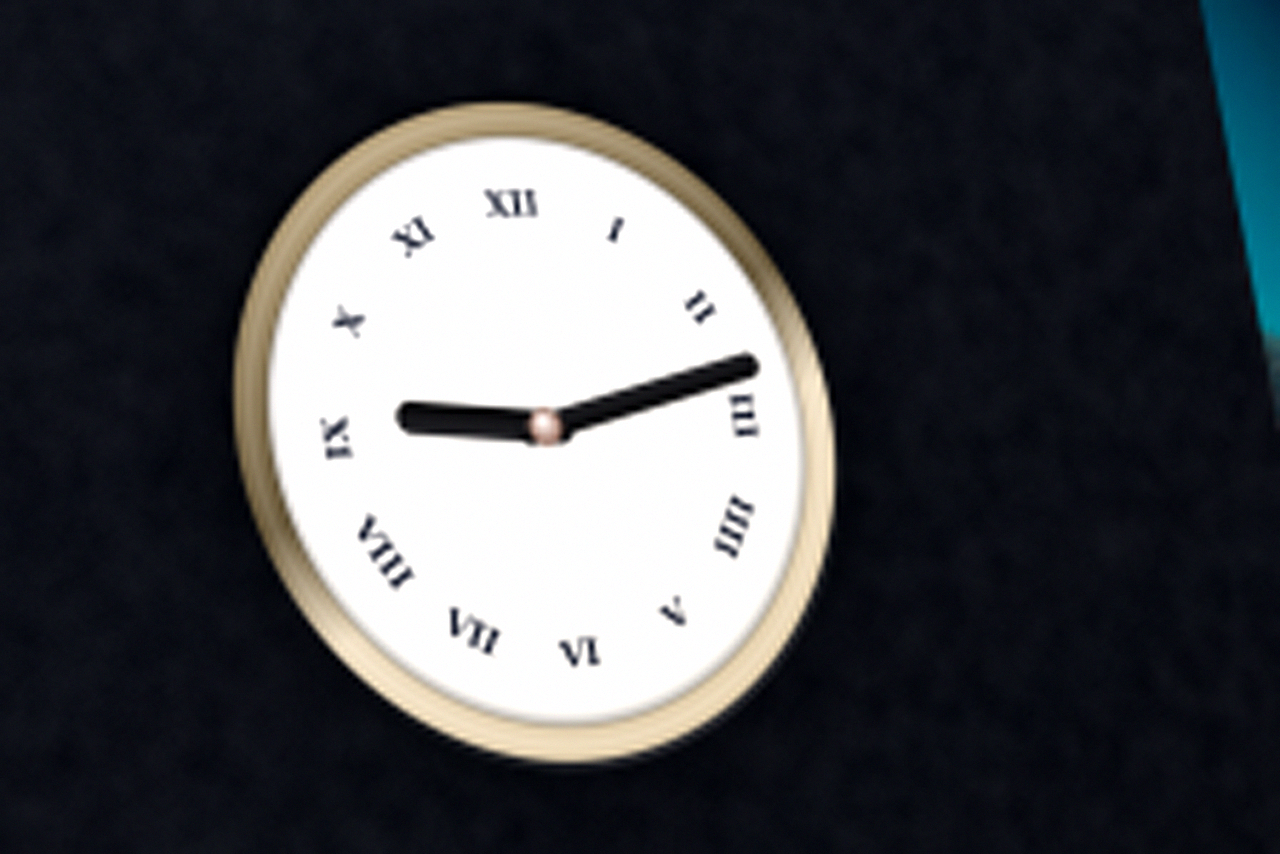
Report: 9:13
